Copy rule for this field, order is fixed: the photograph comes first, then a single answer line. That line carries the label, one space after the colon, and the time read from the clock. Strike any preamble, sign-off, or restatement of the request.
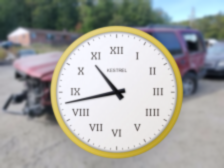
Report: 10:43
